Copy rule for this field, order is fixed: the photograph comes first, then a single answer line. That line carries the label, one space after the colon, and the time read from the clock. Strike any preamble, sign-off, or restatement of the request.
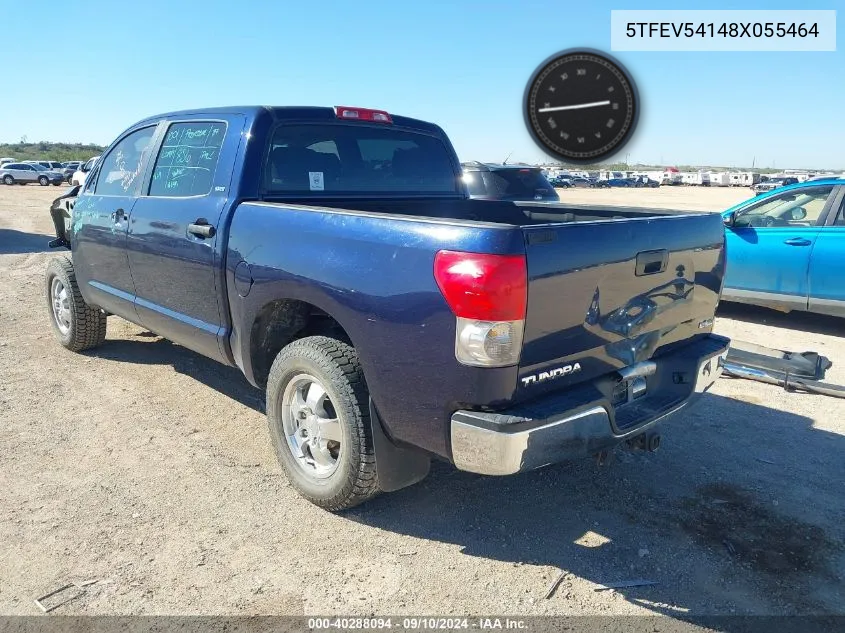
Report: 2:44
